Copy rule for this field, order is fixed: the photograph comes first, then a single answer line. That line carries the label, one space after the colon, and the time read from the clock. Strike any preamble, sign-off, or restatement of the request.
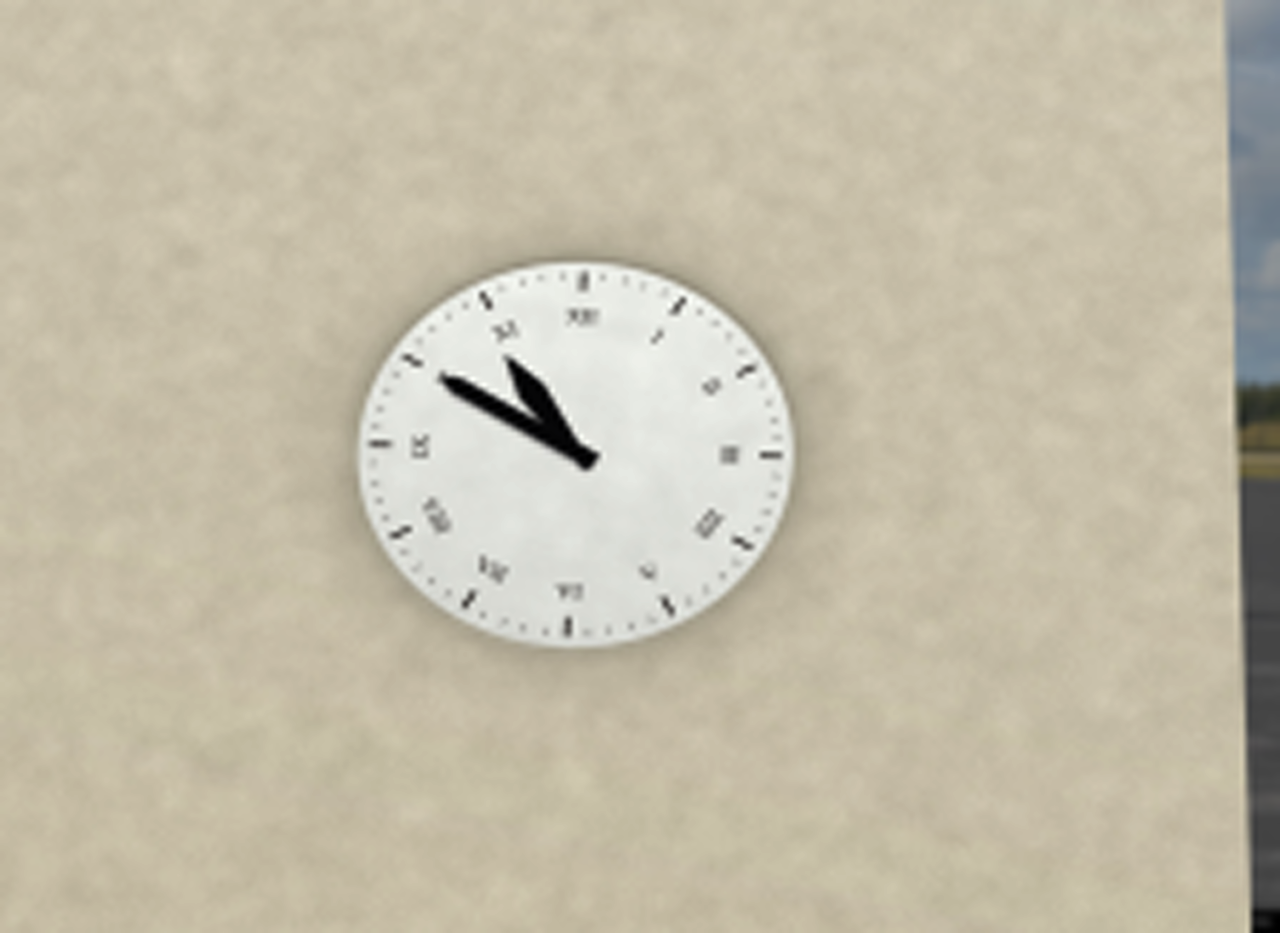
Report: 10:50
